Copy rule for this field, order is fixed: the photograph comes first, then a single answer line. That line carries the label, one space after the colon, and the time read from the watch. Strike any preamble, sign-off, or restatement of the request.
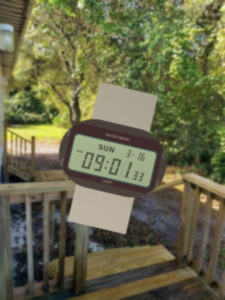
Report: 9:01
